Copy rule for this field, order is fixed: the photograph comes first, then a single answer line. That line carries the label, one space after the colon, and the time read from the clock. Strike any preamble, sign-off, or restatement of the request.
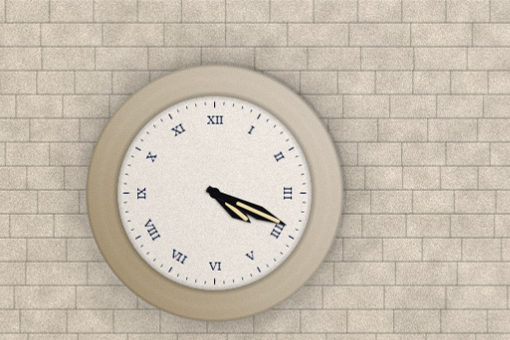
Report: 4:19
